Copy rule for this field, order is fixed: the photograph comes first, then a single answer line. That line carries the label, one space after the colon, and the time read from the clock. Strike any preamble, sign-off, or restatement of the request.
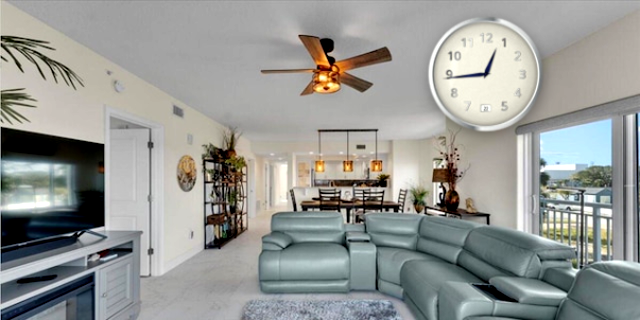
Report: 12:44
